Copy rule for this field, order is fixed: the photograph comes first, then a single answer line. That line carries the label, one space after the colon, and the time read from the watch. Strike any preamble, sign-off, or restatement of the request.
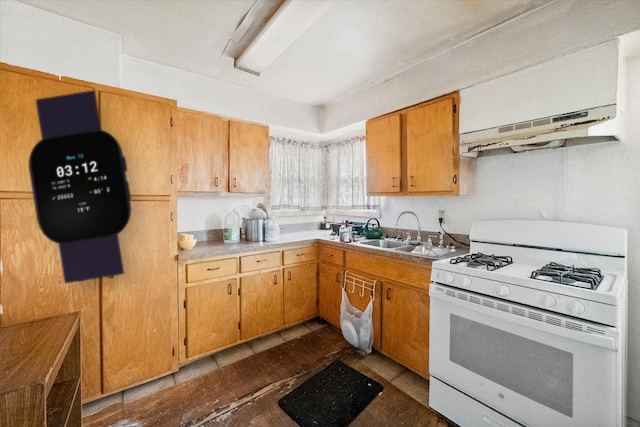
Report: 3:12
